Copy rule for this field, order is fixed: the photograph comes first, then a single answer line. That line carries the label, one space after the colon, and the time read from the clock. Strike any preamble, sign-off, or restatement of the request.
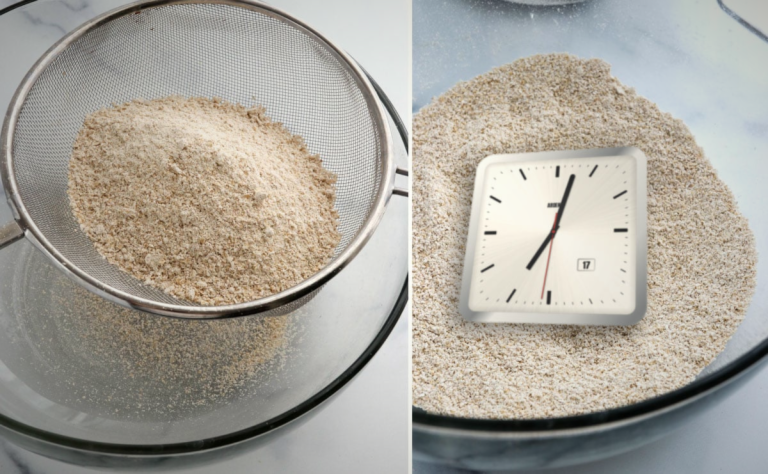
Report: 7:02:31
